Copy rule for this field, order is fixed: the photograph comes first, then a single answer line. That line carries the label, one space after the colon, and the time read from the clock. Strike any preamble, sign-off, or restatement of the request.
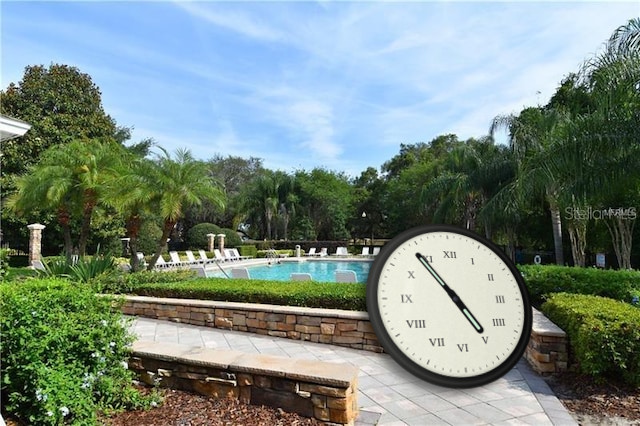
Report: 4:54
